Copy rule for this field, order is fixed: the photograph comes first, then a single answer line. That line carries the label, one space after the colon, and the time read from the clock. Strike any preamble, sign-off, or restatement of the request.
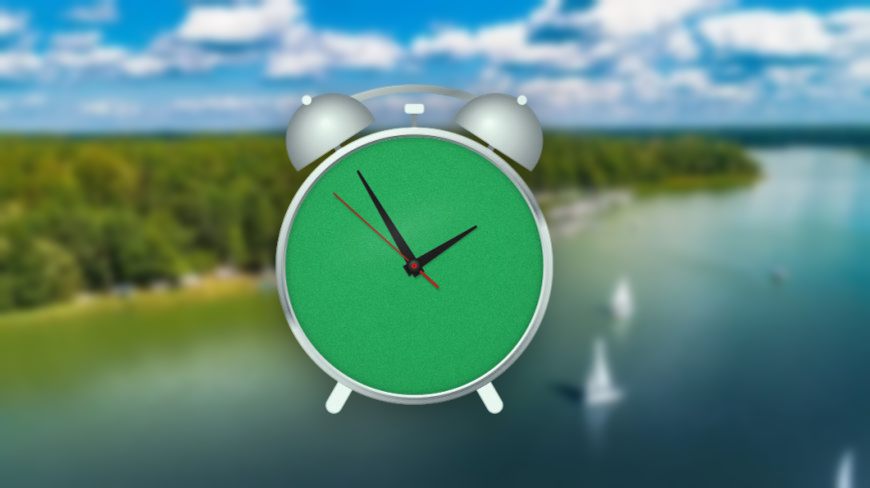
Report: 1:54:52
